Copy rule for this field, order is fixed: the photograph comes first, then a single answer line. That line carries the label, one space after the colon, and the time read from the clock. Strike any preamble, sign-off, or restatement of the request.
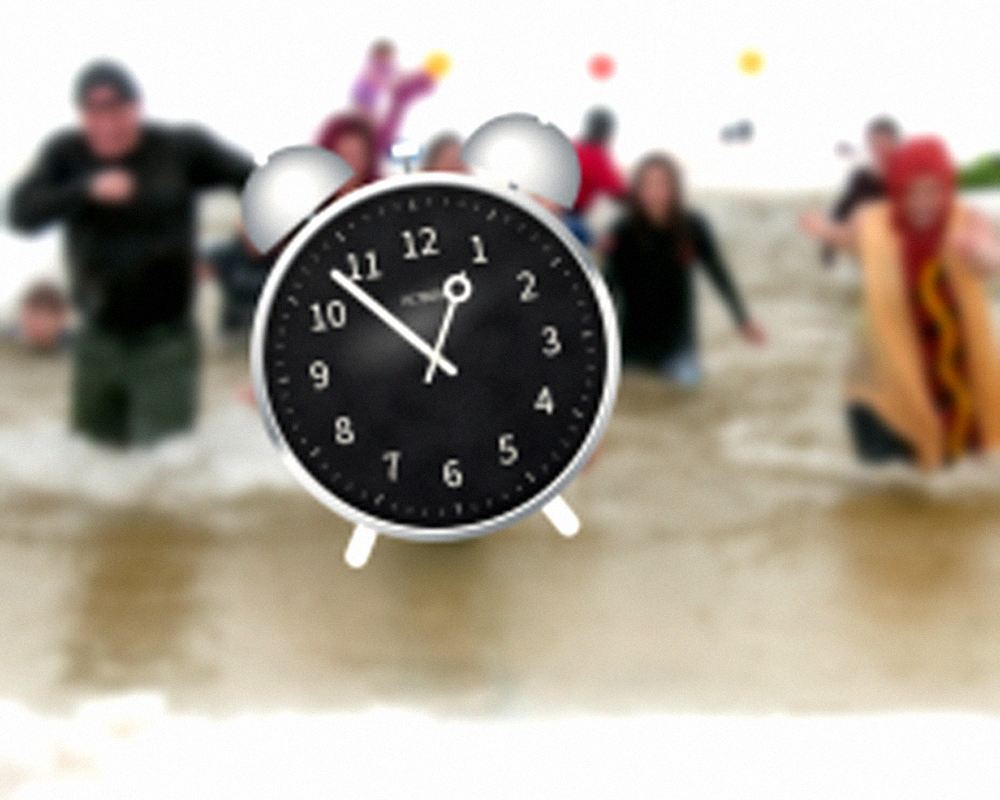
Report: 12:53
